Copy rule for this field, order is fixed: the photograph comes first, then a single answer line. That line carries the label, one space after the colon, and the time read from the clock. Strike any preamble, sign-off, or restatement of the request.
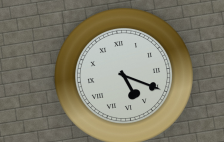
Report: 5:20
